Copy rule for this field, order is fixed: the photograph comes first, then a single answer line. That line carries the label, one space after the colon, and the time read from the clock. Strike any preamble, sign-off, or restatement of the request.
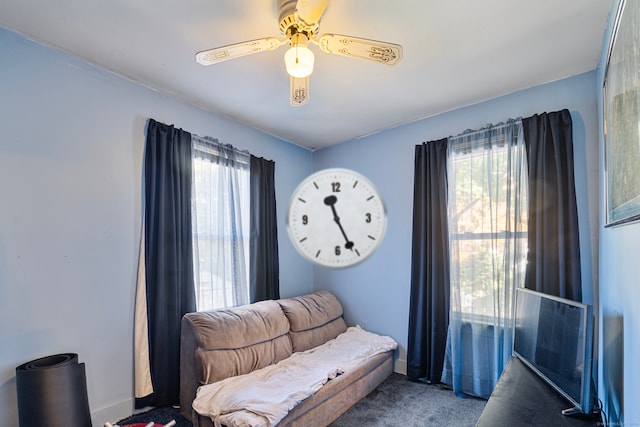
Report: 11:26
